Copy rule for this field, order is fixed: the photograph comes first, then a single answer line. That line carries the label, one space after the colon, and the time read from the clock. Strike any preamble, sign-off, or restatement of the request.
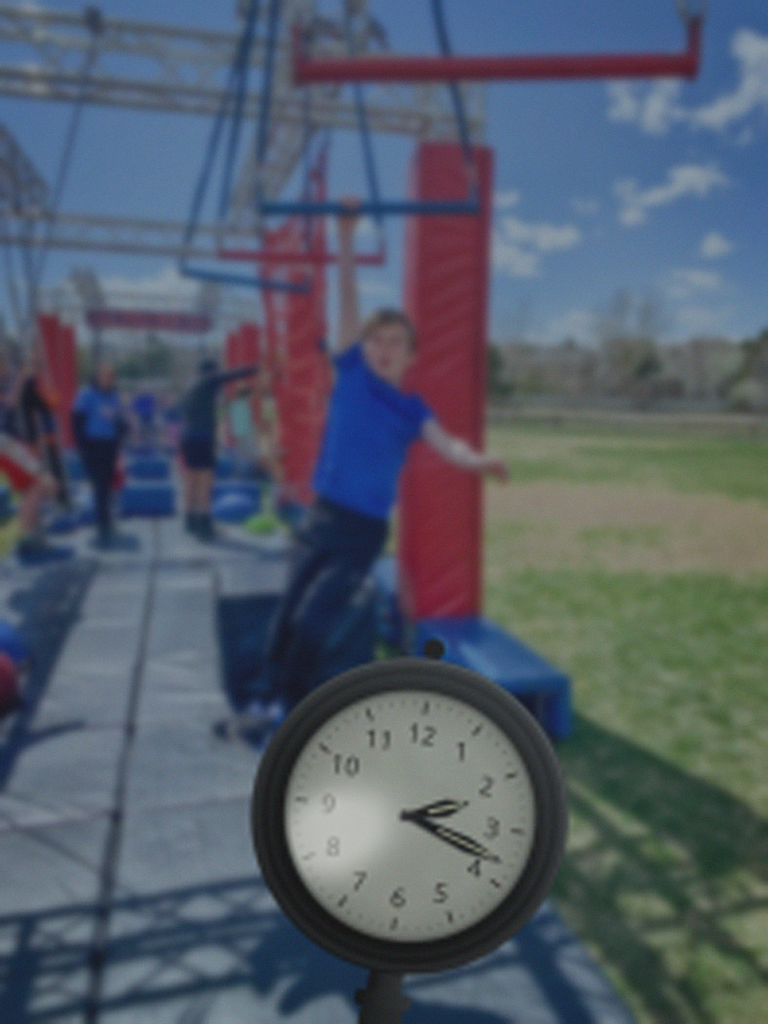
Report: 2:18
